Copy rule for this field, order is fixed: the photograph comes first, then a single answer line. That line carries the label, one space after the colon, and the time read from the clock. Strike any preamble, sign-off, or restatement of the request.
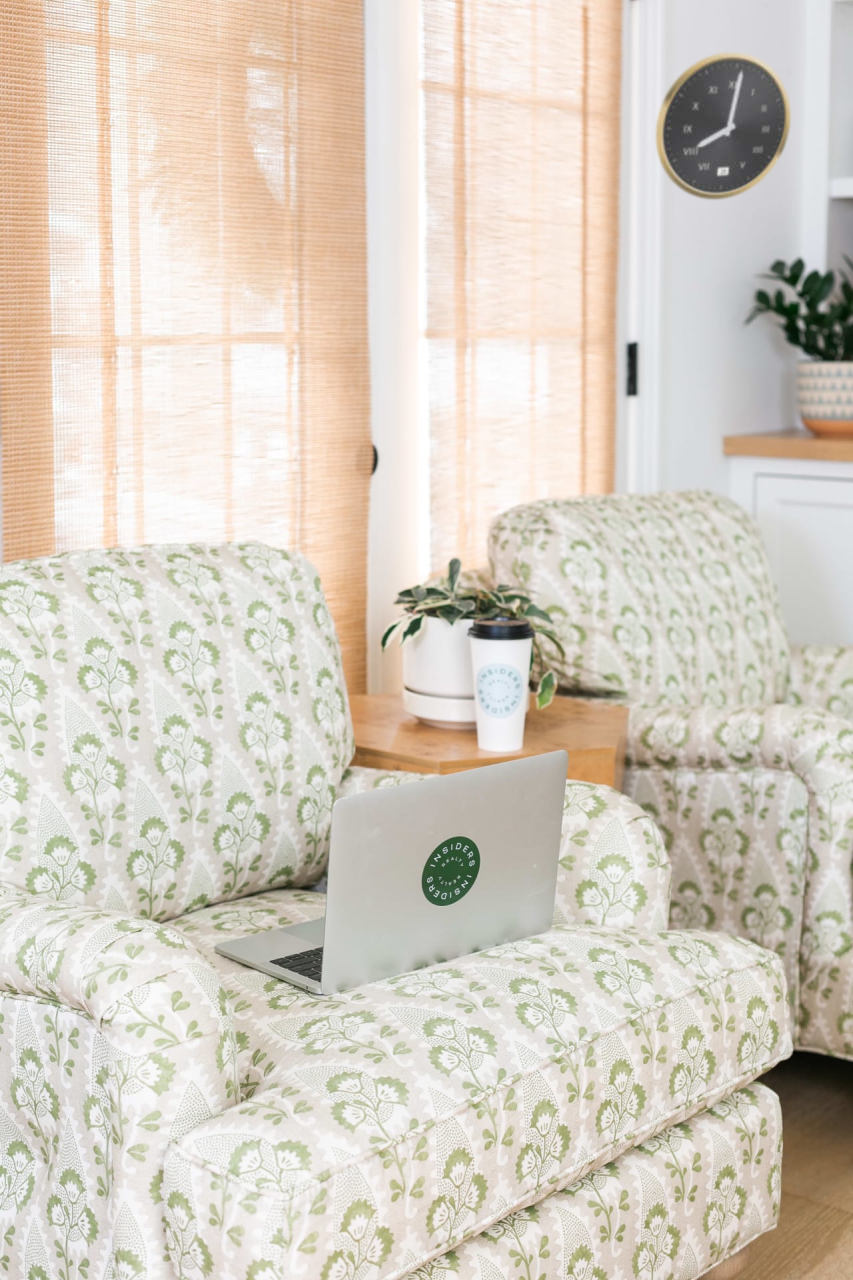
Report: 8:01
